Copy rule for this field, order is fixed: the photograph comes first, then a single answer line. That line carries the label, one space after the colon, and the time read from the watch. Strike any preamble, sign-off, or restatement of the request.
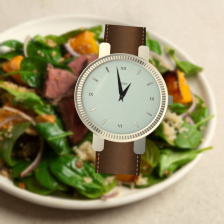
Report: 12:58
